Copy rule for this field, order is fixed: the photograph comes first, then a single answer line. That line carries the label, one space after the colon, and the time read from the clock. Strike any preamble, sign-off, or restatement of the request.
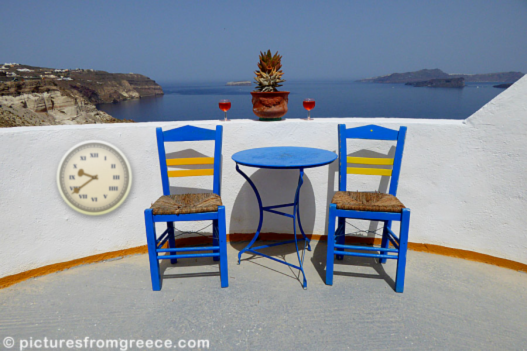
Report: 9:39
